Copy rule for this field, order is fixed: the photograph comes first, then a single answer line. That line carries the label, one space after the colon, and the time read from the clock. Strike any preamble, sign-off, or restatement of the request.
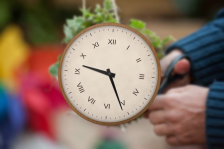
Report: 9:26
